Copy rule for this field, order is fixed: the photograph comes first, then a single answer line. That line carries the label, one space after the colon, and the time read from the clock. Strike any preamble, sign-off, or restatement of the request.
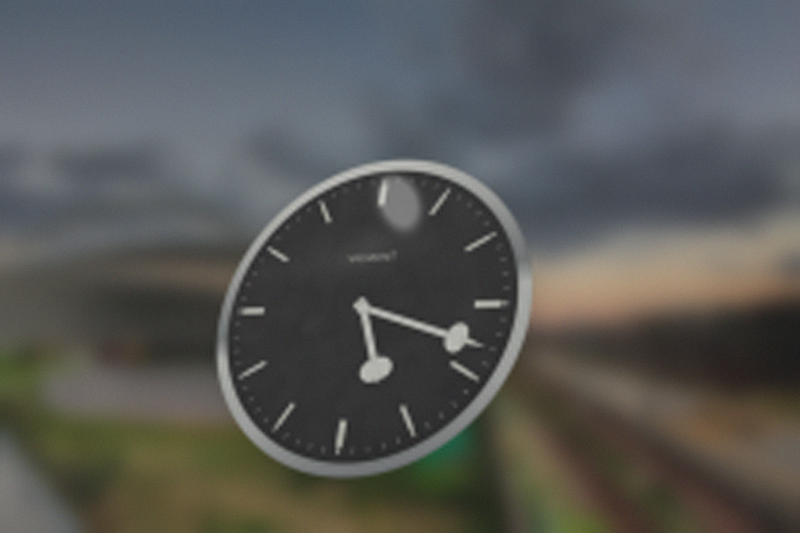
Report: 5:18
